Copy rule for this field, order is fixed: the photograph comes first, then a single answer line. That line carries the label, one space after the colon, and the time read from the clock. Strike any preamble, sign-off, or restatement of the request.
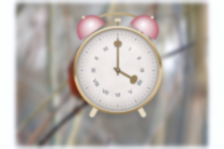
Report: 4:00
